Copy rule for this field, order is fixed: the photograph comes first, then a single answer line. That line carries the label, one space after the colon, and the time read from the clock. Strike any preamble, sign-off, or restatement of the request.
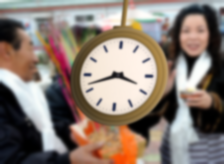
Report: 3:42
